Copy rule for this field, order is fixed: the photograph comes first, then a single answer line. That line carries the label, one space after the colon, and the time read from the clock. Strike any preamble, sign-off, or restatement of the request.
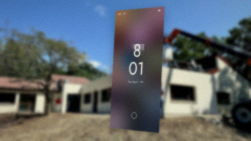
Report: 8:01
